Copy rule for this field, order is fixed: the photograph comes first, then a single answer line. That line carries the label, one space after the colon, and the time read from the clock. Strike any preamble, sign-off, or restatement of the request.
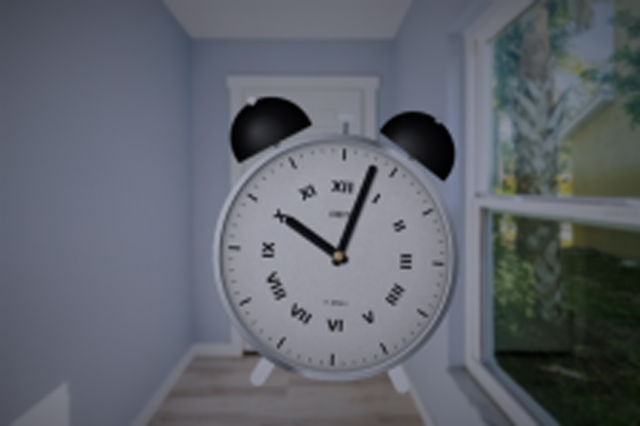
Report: 10:03
